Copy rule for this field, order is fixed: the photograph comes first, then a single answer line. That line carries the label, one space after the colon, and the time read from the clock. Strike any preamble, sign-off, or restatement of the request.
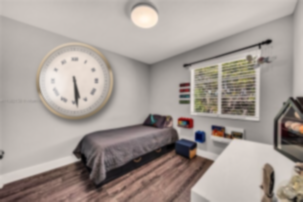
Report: 5:29
